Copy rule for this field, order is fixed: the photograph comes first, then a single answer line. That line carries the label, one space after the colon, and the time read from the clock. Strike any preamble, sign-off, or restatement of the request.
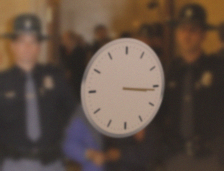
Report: 3:16
